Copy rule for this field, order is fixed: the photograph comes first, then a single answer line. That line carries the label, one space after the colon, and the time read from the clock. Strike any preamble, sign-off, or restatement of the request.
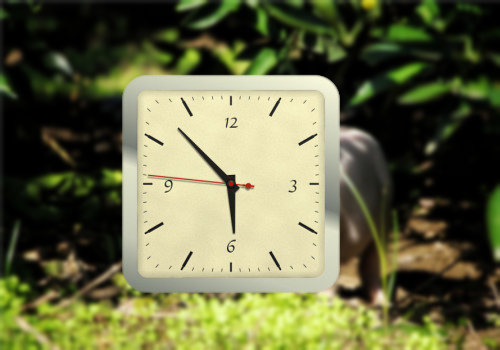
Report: 5:52:46
